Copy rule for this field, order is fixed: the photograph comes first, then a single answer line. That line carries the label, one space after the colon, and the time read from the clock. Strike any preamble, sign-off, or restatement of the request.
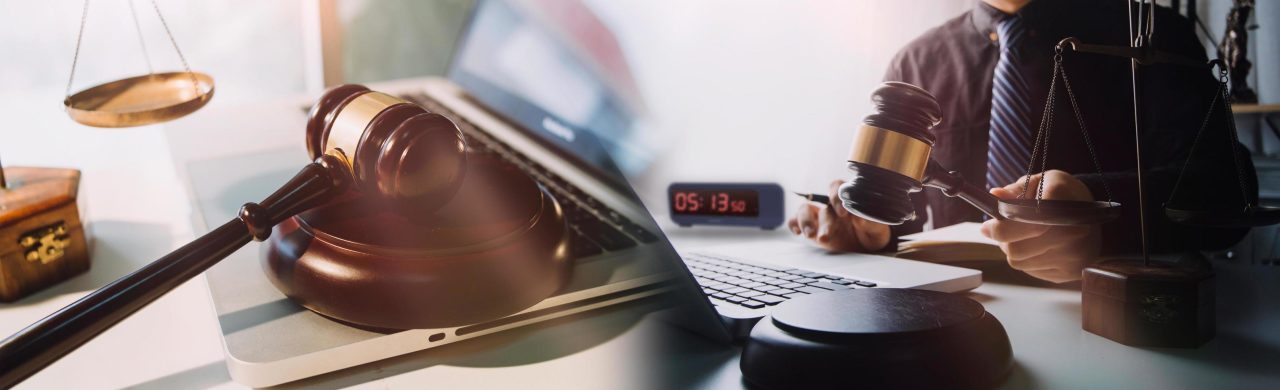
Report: 5:13
